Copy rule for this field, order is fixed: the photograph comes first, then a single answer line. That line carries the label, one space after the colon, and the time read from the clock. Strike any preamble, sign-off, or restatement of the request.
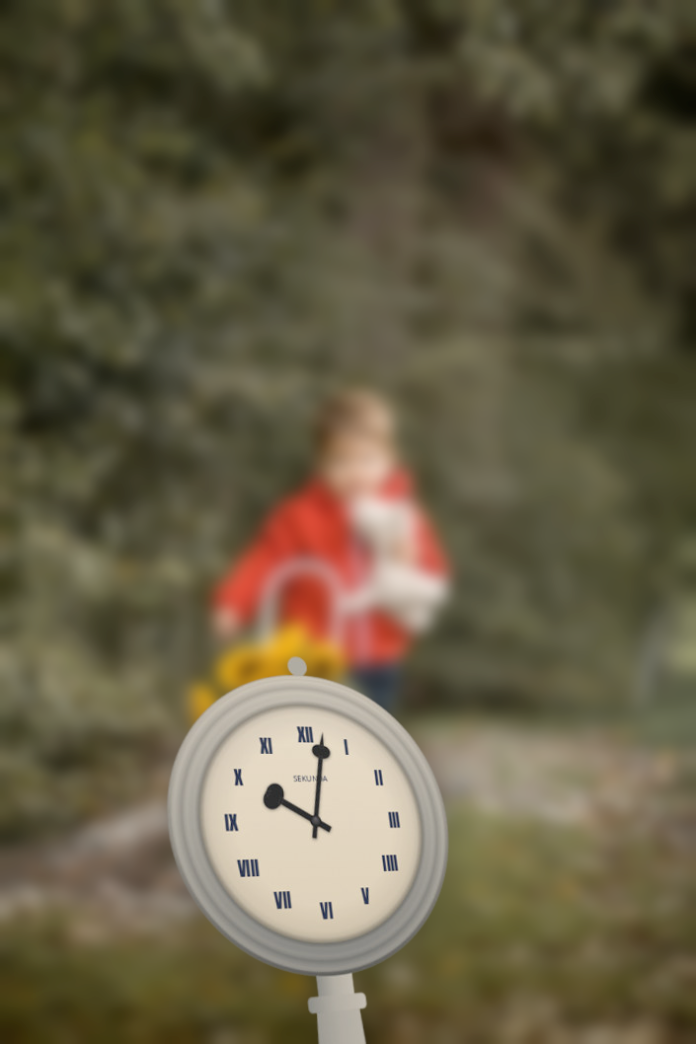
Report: 10:02
